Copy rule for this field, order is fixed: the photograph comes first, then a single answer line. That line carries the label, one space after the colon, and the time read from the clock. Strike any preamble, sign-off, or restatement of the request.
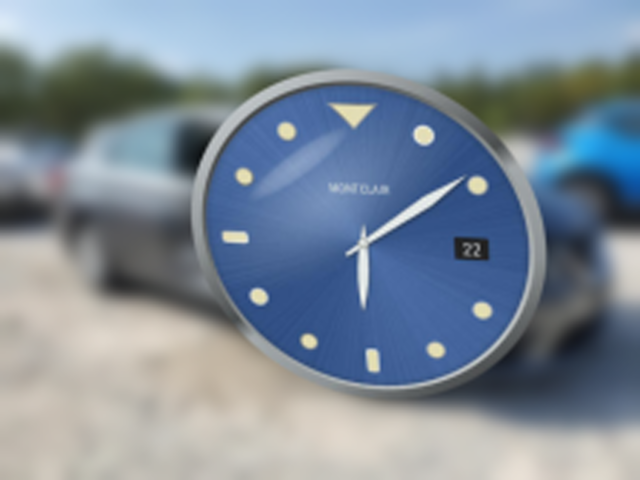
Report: 6:09
